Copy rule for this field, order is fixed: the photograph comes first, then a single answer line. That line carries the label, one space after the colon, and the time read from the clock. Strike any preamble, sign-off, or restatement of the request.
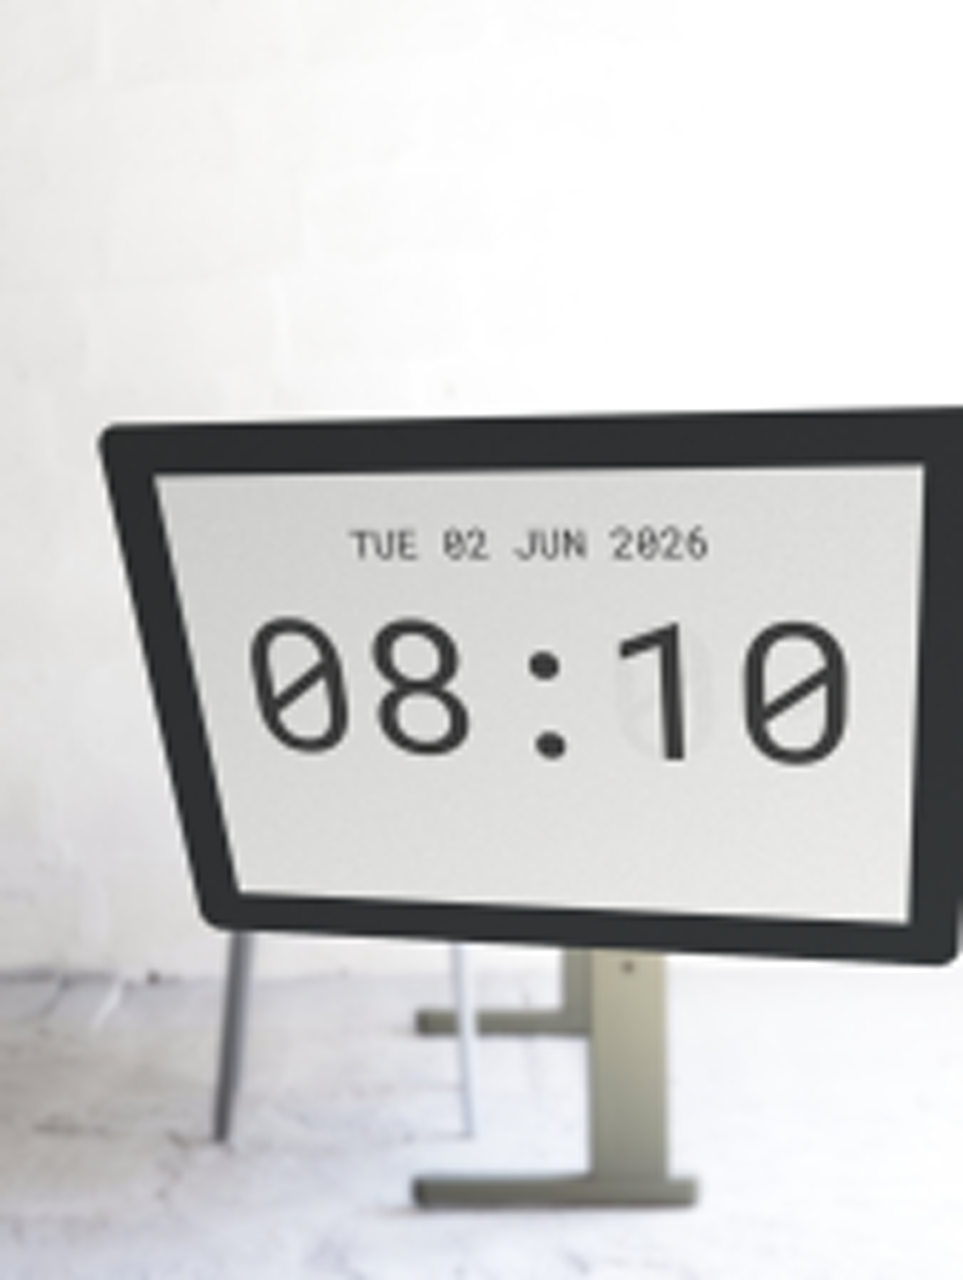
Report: 8:10
